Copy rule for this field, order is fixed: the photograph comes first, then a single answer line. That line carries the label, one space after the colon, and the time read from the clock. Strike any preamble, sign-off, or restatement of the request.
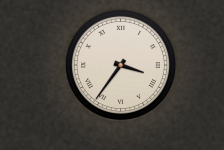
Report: 3:36
